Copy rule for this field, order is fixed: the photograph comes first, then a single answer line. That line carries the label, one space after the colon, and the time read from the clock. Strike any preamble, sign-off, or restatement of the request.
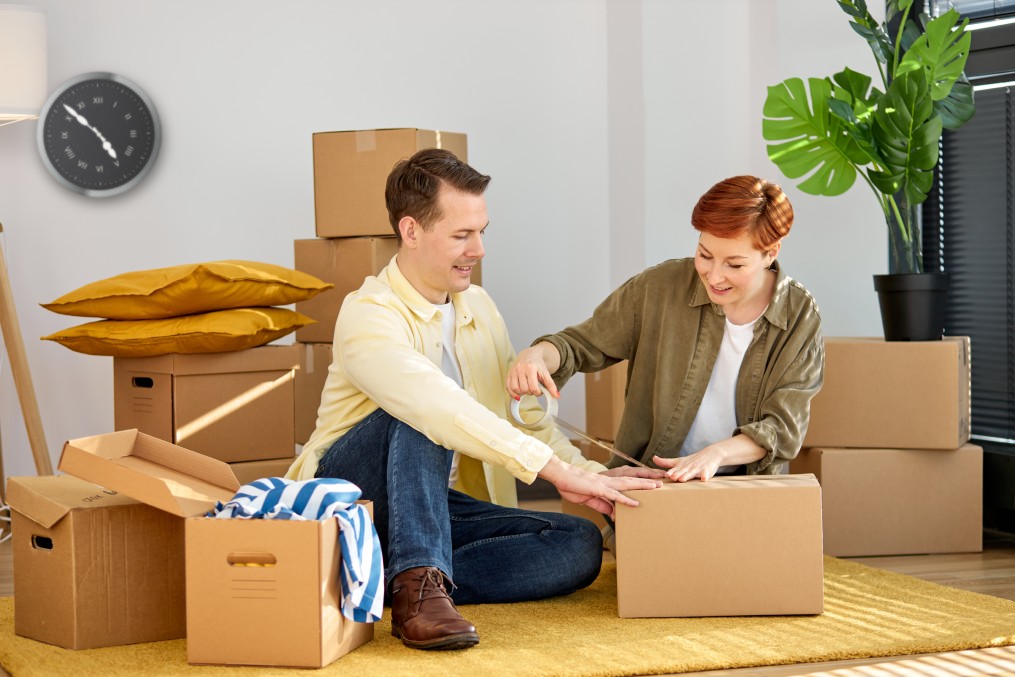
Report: 4:52
